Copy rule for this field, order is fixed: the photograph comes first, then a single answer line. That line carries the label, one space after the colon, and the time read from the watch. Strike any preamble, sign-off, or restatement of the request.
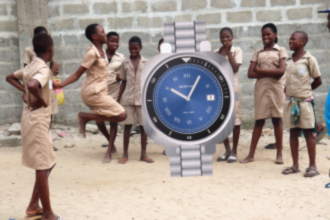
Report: 10:05
